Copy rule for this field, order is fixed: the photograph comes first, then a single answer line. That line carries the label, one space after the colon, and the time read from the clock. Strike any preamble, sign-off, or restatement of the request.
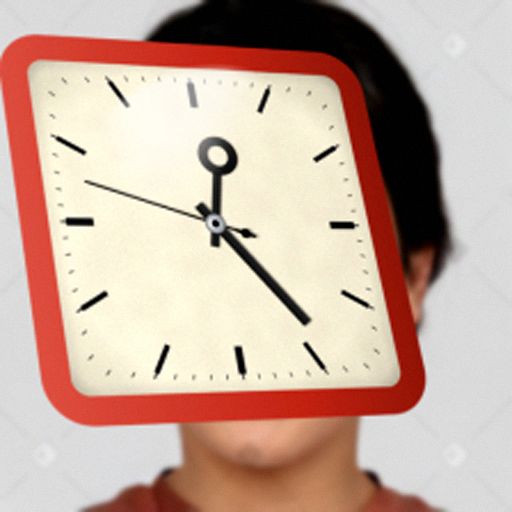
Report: 12:23:48
